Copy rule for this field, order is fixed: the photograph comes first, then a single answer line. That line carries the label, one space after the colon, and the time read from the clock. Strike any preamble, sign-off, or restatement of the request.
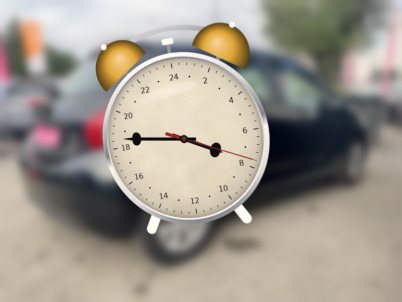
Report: 7:46:19
